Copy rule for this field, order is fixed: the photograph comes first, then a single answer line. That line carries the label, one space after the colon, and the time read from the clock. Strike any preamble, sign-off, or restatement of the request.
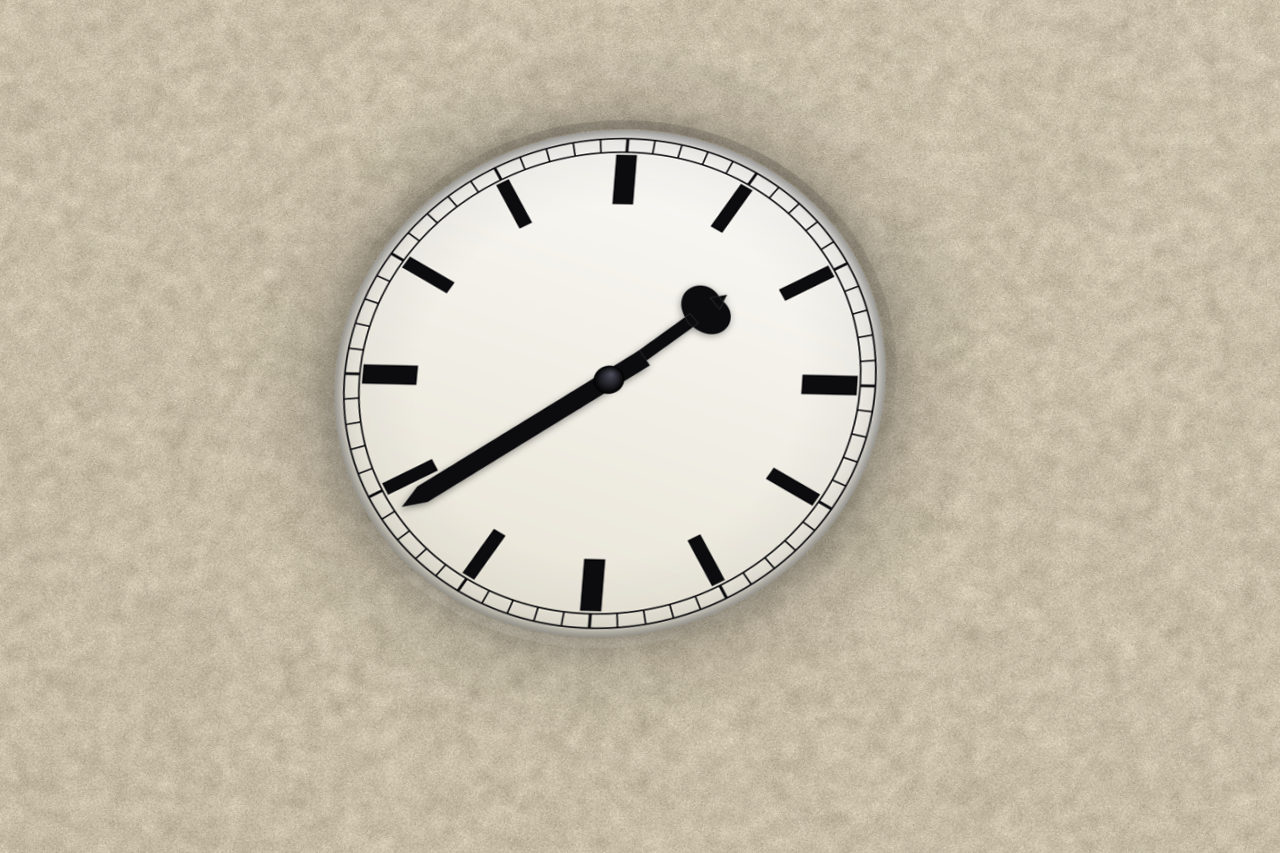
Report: 1:39
